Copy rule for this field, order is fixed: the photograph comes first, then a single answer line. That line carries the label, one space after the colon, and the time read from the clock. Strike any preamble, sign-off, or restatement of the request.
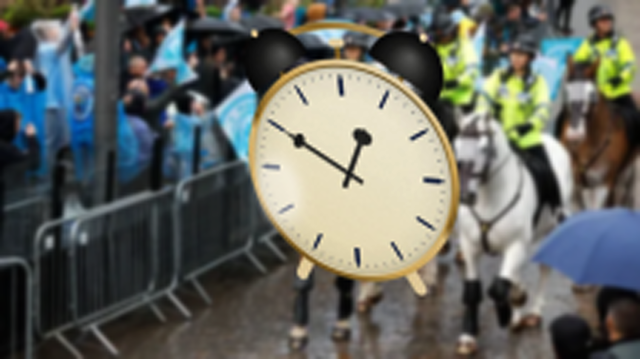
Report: 12:50
